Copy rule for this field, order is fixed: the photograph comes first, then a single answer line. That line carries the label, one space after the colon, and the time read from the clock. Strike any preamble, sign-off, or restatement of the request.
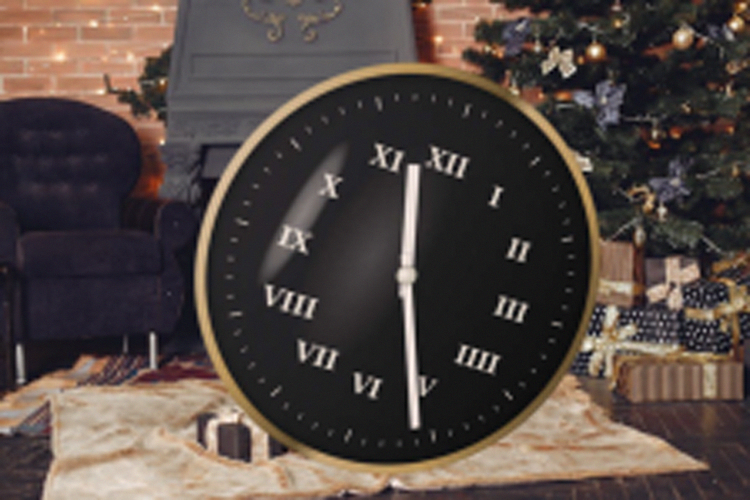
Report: 11:26
